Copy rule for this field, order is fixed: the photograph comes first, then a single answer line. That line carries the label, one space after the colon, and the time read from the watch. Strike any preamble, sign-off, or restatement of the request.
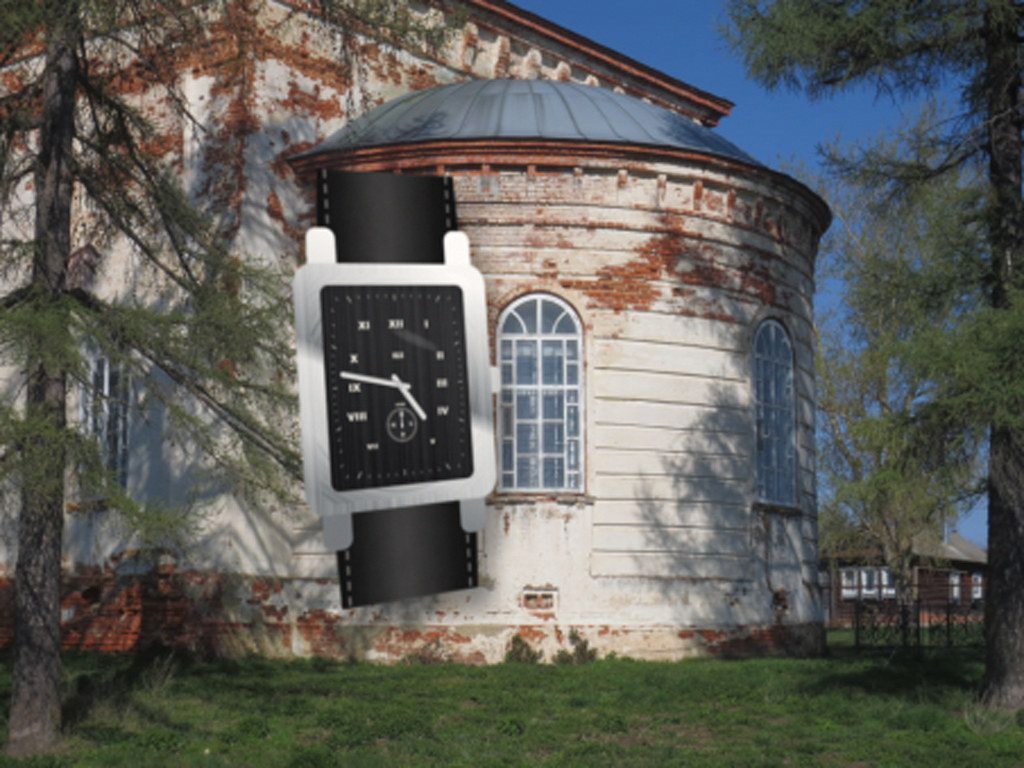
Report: 4:47
